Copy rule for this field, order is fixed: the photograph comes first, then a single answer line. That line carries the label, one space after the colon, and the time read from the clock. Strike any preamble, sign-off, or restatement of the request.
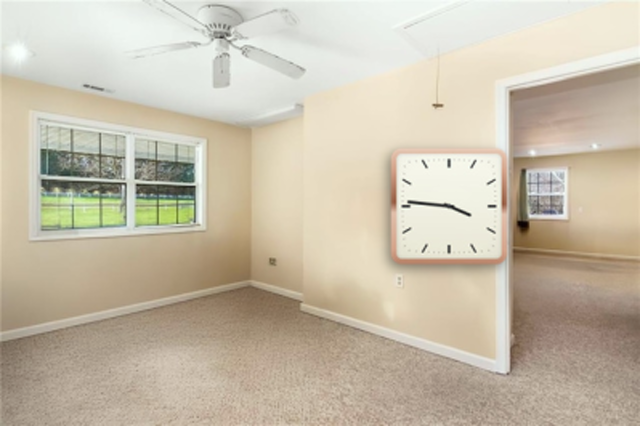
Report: 3:46
